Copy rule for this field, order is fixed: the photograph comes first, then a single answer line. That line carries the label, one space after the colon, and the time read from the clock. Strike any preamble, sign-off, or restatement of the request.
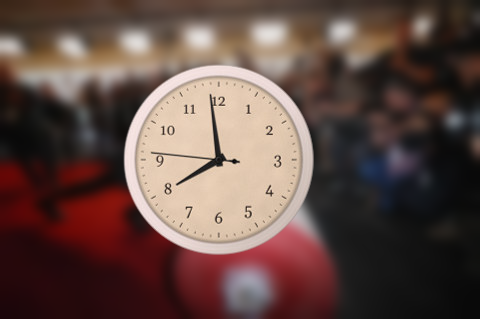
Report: 7:58:46
